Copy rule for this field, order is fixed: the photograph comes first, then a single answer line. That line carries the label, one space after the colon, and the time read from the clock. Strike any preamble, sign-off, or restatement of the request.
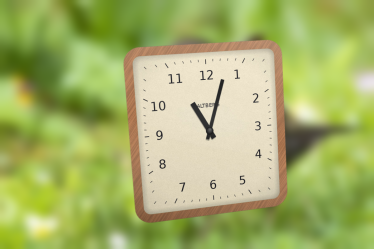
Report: 11:03
